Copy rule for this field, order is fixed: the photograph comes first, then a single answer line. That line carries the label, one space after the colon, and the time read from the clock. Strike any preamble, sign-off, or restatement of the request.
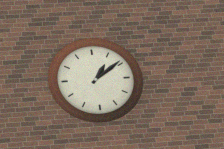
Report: 1:09
